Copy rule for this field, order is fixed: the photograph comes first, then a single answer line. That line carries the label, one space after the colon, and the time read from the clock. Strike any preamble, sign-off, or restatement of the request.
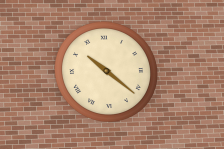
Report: 10:22
